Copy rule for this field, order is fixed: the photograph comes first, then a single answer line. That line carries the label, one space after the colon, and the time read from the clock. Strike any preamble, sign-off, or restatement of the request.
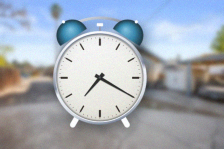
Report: 7:20
